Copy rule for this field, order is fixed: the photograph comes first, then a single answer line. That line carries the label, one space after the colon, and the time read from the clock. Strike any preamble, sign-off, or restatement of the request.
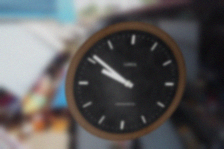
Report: 9:51
